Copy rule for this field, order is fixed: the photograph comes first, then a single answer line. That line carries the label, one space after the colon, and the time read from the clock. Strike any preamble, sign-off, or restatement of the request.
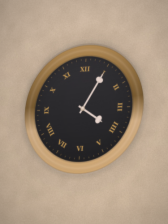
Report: 4:05
